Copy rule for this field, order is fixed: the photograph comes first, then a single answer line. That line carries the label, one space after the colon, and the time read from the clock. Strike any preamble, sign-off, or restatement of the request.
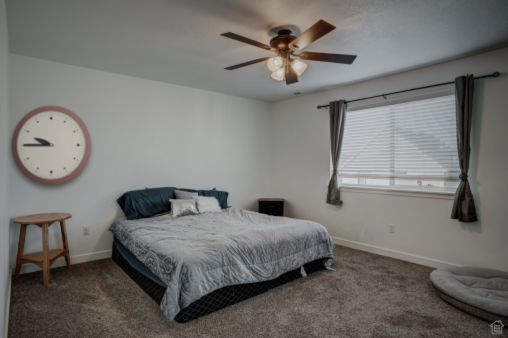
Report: 9:45
